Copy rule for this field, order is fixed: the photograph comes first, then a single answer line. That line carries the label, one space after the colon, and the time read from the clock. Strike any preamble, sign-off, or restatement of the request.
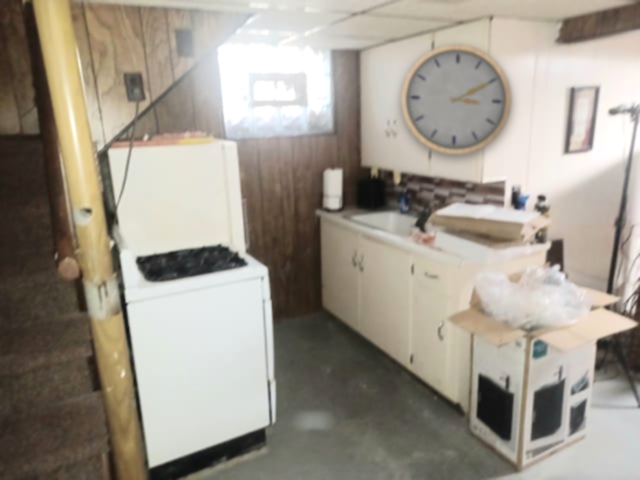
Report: 3:10
